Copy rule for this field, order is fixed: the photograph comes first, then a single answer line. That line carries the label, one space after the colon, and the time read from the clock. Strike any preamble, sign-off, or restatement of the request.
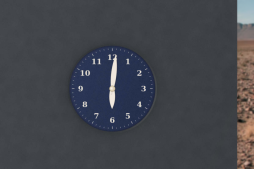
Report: 6:01
